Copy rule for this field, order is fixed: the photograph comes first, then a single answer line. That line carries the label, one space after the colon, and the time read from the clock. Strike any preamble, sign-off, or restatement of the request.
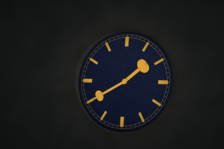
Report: 1:40
